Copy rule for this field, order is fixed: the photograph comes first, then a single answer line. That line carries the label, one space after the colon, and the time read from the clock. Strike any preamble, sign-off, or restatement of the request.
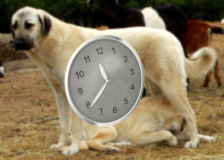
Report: 11:39
